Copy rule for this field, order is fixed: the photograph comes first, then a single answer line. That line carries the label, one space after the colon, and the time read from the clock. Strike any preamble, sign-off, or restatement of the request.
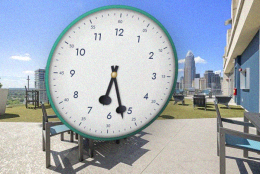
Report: 6:27
